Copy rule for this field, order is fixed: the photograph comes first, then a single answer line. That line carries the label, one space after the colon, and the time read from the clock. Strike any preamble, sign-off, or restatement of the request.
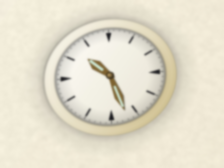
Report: 10:27
